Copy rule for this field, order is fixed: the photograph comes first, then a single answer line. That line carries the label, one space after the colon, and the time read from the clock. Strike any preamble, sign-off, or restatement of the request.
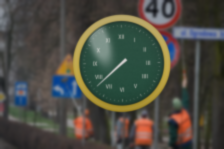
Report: 7:38
